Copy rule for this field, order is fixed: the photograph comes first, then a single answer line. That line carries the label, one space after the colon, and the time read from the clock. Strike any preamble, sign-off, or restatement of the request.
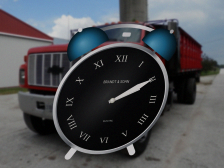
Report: 2:10
